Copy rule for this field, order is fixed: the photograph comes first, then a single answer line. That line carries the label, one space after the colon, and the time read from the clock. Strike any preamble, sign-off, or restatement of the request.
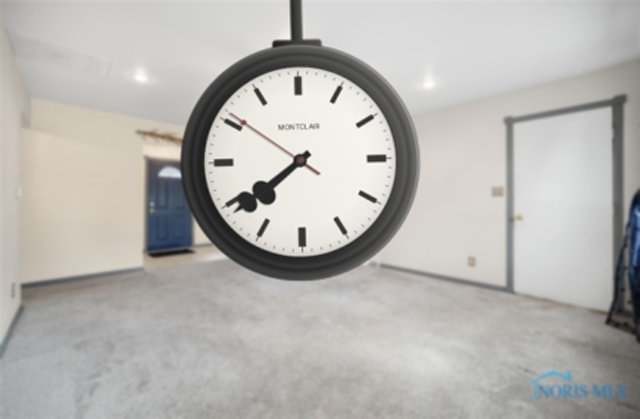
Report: 7:38:51
